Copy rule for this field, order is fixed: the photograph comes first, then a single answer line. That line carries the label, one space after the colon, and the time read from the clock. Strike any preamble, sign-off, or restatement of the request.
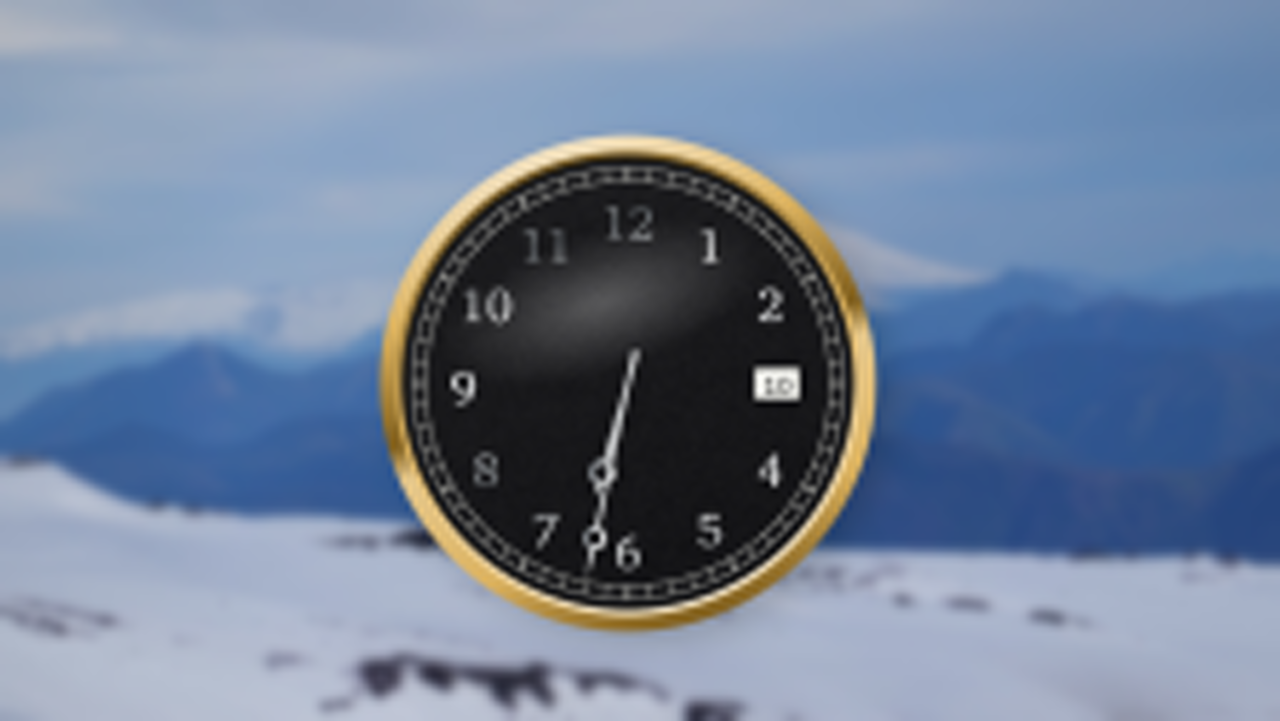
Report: 6:32
